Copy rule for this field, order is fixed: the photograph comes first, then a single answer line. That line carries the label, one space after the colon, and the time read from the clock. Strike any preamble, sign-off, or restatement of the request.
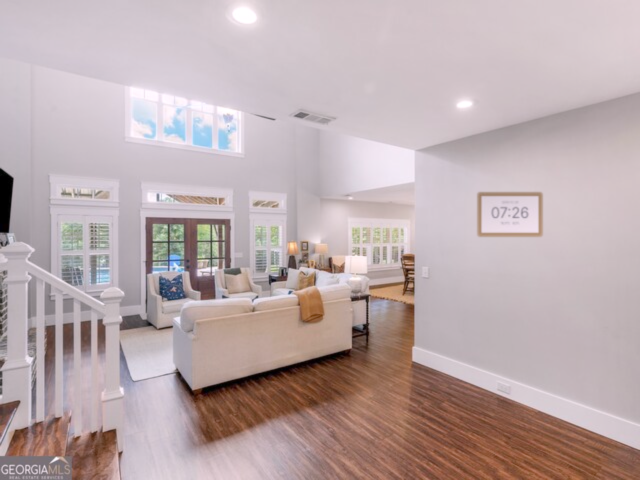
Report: 7:26
